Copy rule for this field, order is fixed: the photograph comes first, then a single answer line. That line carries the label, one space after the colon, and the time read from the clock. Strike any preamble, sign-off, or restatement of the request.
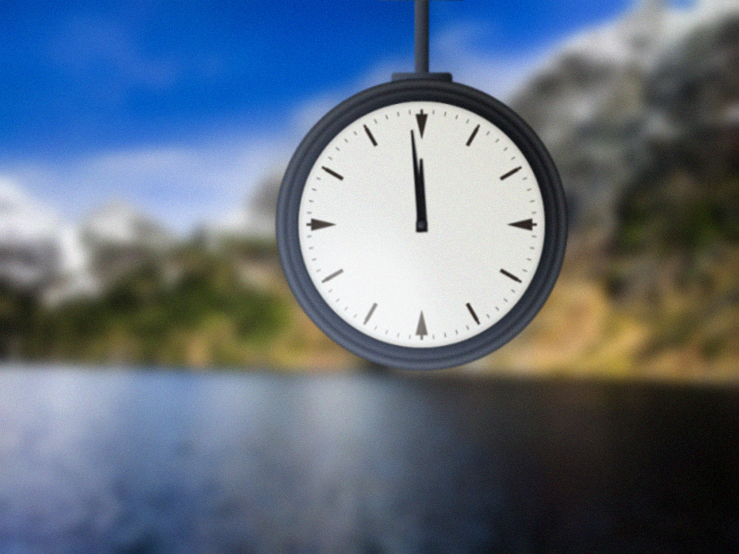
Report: 11:59
